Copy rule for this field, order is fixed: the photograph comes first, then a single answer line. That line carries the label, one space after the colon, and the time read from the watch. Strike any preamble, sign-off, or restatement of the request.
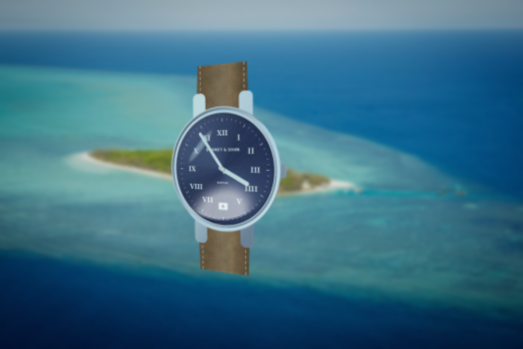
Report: 3:54
